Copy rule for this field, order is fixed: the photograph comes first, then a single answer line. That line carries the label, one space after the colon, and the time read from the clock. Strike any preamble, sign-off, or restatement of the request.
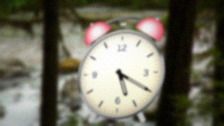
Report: 5:20
